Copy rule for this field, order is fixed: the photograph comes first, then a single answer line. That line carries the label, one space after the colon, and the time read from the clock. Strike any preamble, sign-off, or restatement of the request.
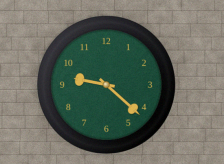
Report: 9:22
